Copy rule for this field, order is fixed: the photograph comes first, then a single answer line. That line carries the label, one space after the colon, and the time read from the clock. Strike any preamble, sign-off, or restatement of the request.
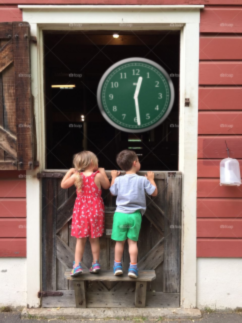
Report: 12:29
